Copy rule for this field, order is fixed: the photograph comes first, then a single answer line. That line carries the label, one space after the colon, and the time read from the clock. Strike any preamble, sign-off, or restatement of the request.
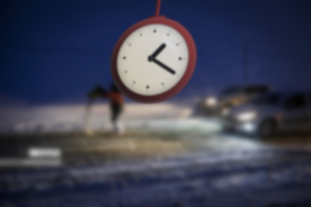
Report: 1:20
